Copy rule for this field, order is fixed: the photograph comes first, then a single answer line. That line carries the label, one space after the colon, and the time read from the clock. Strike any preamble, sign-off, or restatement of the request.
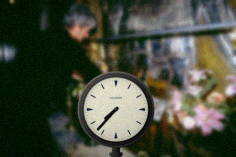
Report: 7:37
